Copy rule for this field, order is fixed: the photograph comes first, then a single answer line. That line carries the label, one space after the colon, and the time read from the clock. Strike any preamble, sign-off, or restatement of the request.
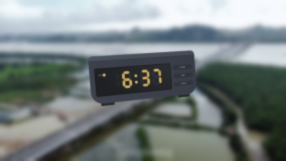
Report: 6:37
